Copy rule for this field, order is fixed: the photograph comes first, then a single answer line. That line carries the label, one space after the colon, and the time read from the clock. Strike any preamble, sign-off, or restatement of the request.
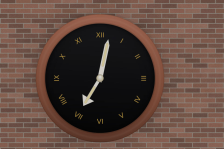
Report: 7:02
